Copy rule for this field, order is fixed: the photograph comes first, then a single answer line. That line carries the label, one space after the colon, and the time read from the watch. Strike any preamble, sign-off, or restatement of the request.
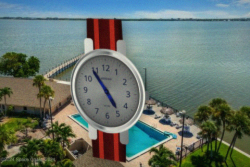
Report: 4:54
